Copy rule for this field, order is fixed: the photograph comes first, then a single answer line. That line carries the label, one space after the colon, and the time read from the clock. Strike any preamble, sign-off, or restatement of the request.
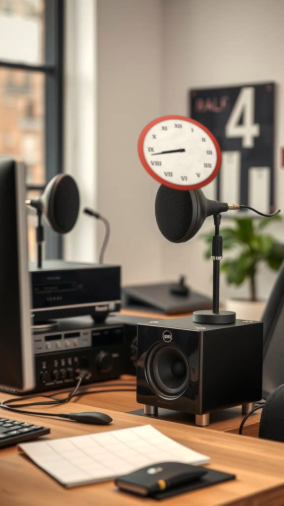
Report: 8:43
